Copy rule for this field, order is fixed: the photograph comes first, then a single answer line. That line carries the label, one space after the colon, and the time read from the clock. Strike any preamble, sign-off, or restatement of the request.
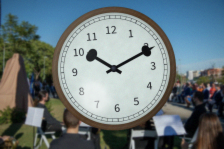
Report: 10:11
